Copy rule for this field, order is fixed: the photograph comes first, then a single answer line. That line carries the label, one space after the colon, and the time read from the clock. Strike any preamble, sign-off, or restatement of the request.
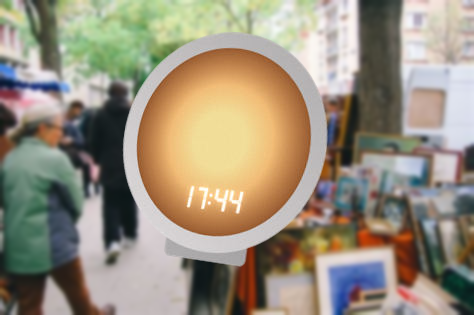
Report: 17:44
